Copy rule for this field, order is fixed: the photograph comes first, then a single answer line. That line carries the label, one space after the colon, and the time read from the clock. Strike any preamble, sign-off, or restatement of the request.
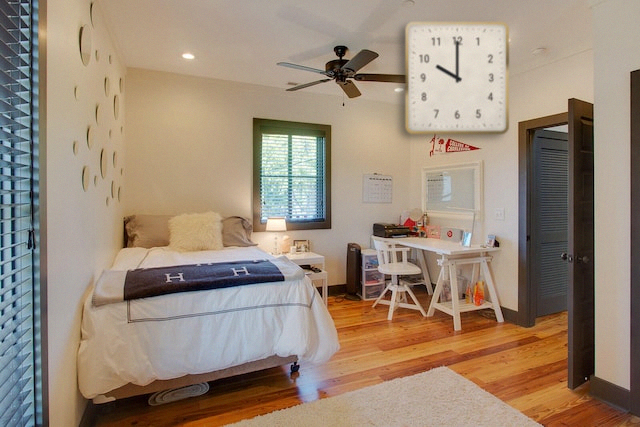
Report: 10:00
